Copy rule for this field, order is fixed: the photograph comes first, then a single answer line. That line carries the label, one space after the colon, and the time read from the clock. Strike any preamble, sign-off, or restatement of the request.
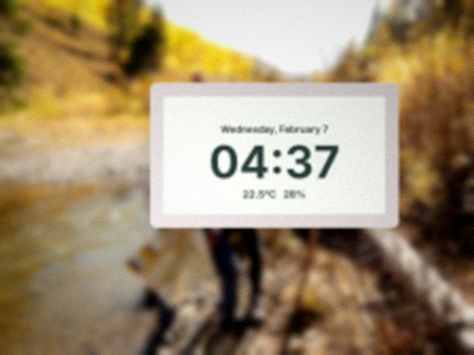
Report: 4:37
